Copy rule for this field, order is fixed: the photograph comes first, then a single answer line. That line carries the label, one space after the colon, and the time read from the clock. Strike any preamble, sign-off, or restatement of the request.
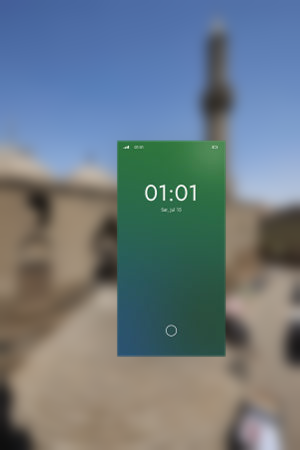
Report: 1:01
